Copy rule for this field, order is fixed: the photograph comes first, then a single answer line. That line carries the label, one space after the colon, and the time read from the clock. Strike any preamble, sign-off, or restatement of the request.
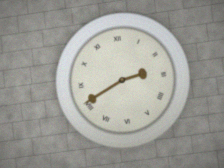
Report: 2:41
